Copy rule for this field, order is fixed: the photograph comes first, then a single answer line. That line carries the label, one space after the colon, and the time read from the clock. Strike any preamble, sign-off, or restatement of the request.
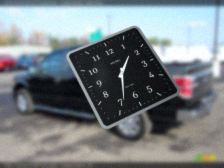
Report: 1:34
